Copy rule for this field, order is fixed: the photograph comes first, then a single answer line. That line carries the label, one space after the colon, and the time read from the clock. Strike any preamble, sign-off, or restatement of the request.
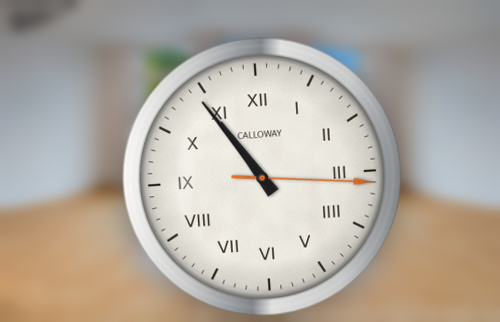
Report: 10:54:16
